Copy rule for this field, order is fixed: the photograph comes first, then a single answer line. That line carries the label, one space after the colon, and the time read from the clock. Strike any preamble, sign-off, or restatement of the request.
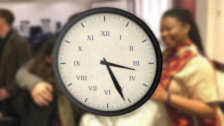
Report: 3:26
